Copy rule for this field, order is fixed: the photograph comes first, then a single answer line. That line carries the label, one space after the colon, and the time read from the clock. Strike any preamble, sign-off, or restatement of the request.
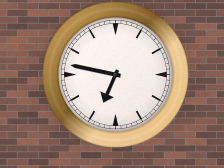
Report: 6:47
